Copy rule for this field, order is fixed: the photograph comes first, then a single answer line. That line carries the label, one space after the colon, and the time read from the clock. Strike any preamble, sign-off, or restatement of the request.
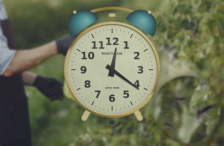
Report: 12:21
